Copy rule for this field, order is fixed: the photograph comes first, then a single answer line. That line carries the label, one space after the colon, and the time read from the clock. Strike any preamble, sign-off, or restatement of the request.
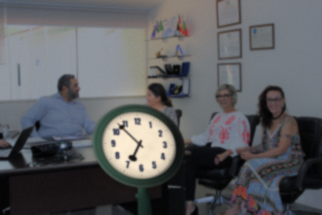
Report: 6:53
